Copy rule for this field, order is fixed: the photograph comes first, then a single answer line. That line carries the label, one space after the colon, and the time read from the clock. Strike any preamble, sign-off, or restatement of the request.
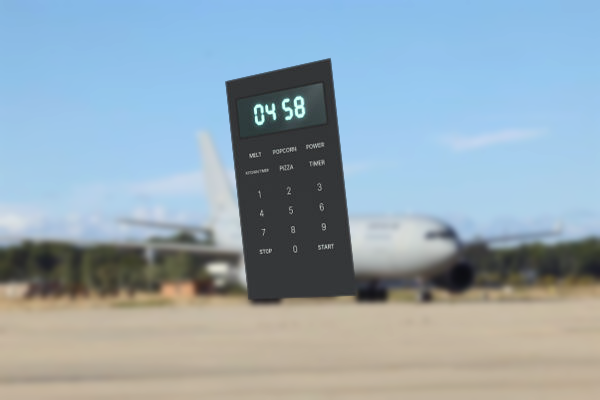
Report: 4:58
